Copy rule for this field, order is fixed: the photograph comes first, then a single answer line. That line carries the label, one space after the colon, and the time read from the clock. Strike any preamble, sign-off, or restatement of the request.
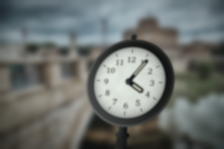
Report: 4:06
